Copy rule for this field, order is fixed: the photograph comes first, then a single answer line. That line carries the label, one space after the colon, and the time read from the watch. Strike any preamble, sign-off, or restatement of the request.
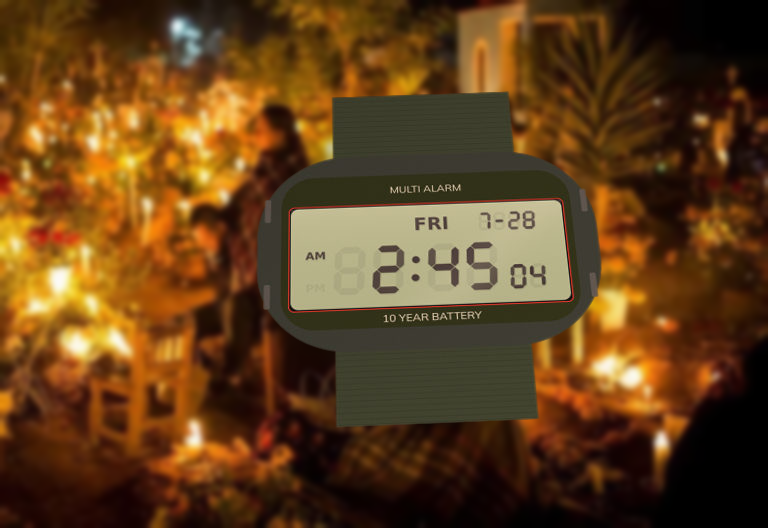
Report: 2:45:04
